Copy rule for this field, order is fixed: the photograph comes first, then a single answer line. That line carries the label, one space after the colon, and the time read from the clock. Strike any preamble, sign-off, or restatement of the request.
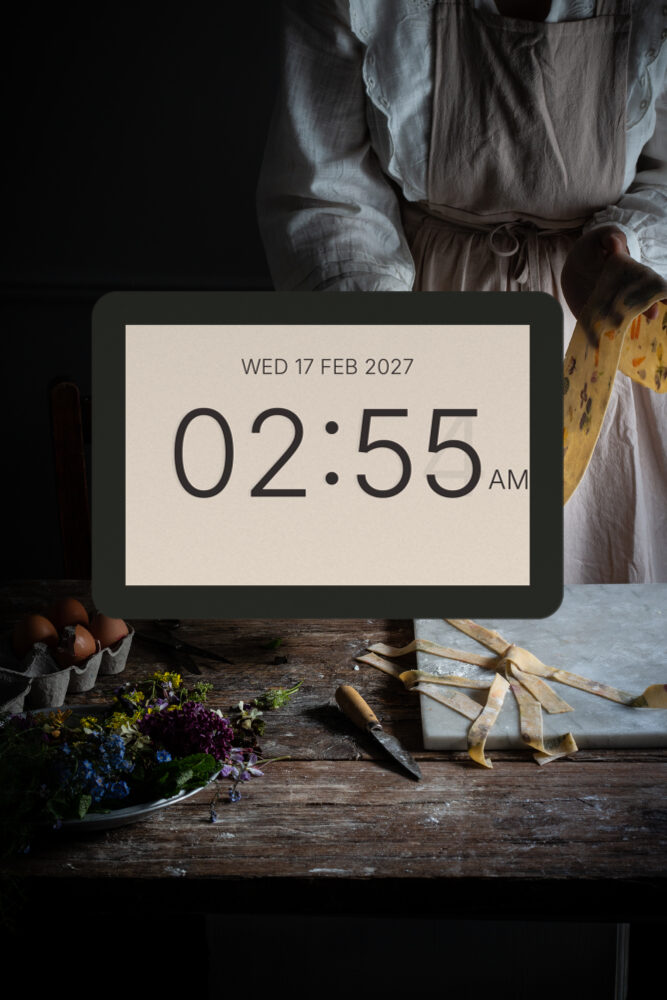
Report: 2:55
